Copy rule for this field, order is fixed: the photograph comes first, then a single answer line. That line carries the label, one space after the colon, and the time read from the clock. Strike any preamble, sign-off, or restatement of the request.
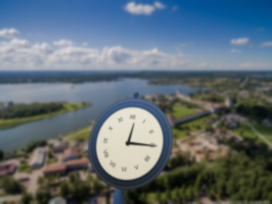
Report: 12:15
